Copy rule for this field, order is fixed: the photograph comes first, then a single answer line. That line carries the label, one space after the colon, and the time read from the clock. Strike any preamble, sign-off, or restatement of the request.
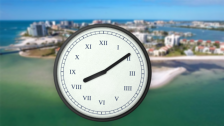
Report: 8:09
